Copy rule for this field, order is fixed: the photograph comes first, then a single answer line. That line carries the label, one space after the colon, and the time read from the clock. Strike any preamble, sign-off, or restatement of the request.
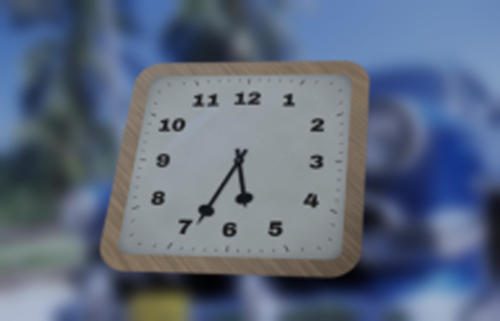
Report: 5:34
